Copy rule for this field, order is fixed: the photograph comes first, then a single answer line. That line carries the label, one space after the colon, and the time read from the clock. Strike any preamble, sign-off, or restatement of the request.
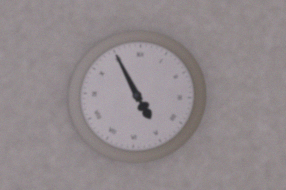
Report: 4:55
